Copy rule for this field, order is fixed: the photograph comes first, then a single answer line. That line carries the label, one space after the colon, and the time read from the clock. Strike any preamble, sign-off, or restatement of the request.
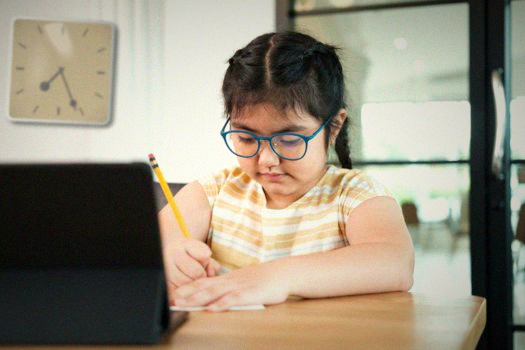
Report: 7:26
